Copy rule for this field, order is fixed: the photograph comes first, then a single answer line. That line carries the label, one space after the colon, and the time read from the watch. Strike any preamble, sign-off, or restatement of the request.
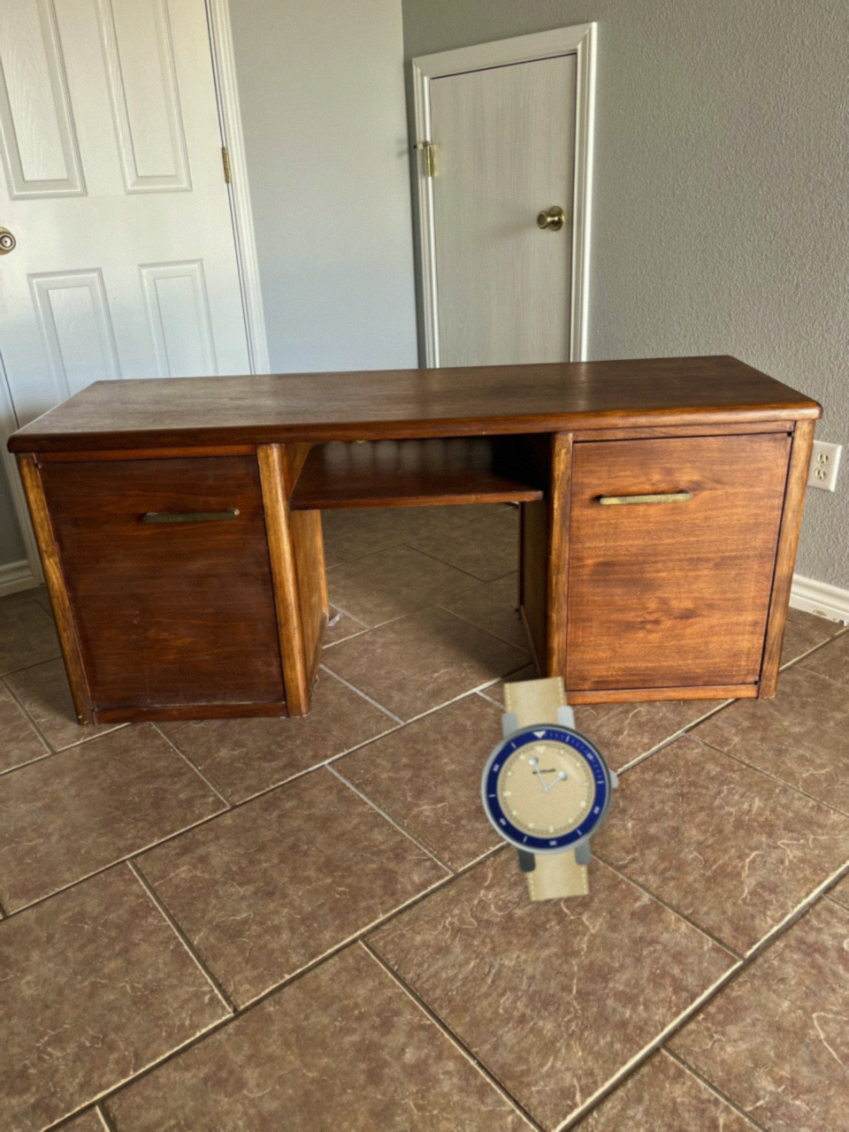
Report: 1:57
